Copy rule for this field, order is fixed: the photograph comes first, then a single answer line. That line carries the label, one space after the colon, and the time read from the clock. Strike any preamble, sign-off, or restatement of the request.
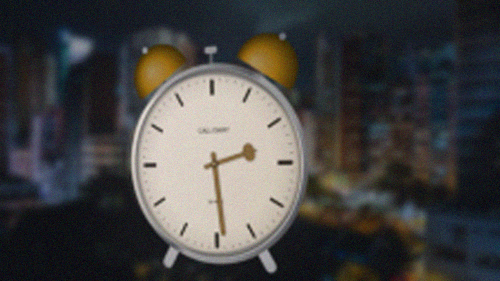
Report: 2:29
